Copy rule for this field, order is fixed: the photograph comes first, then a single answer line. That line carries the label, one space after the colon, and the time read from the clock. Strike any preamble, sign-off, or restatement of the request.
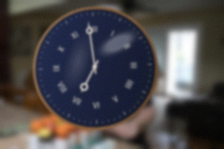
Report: 6:59
